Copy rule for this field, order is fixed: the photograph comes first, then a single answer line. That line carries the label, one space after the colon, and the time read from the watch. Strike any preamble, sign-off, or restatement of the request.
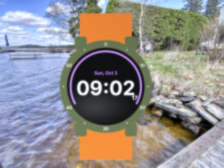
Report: 9:02
